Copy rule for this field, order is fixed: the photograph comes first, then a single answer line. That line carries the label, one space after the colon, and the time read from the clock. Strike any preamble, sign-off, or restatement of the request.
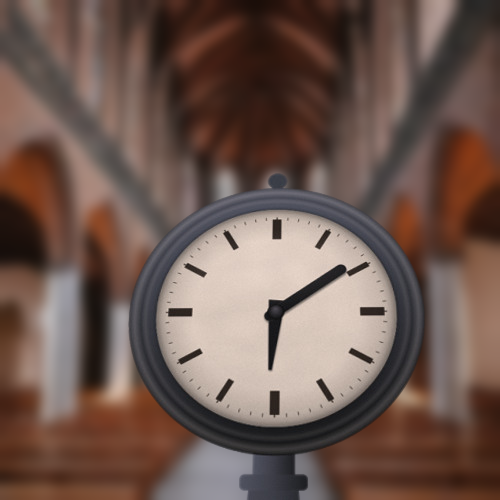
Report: 6:09
